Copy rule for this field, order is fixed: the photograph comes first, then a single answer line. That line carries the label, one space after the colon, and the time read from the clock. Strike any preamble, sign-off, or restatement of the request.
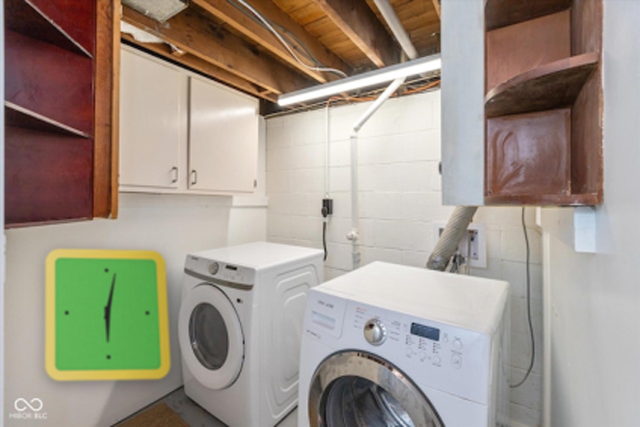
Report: 6:02
